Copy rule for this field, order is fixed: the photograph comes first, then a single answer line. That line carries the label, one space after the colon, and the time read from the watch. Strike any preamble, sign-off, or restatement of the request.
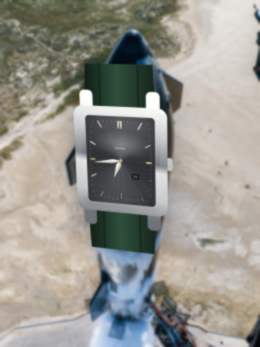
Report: 6:44
